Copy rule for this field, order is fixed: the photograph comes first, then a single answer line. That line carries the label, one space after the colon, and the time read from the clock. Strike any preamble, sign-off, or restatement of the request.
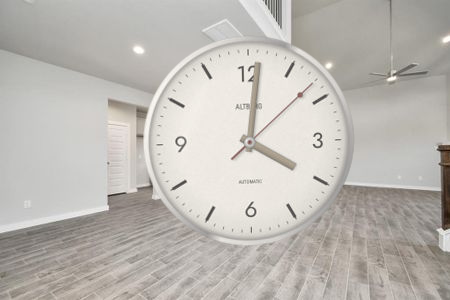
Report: 4:01:08
